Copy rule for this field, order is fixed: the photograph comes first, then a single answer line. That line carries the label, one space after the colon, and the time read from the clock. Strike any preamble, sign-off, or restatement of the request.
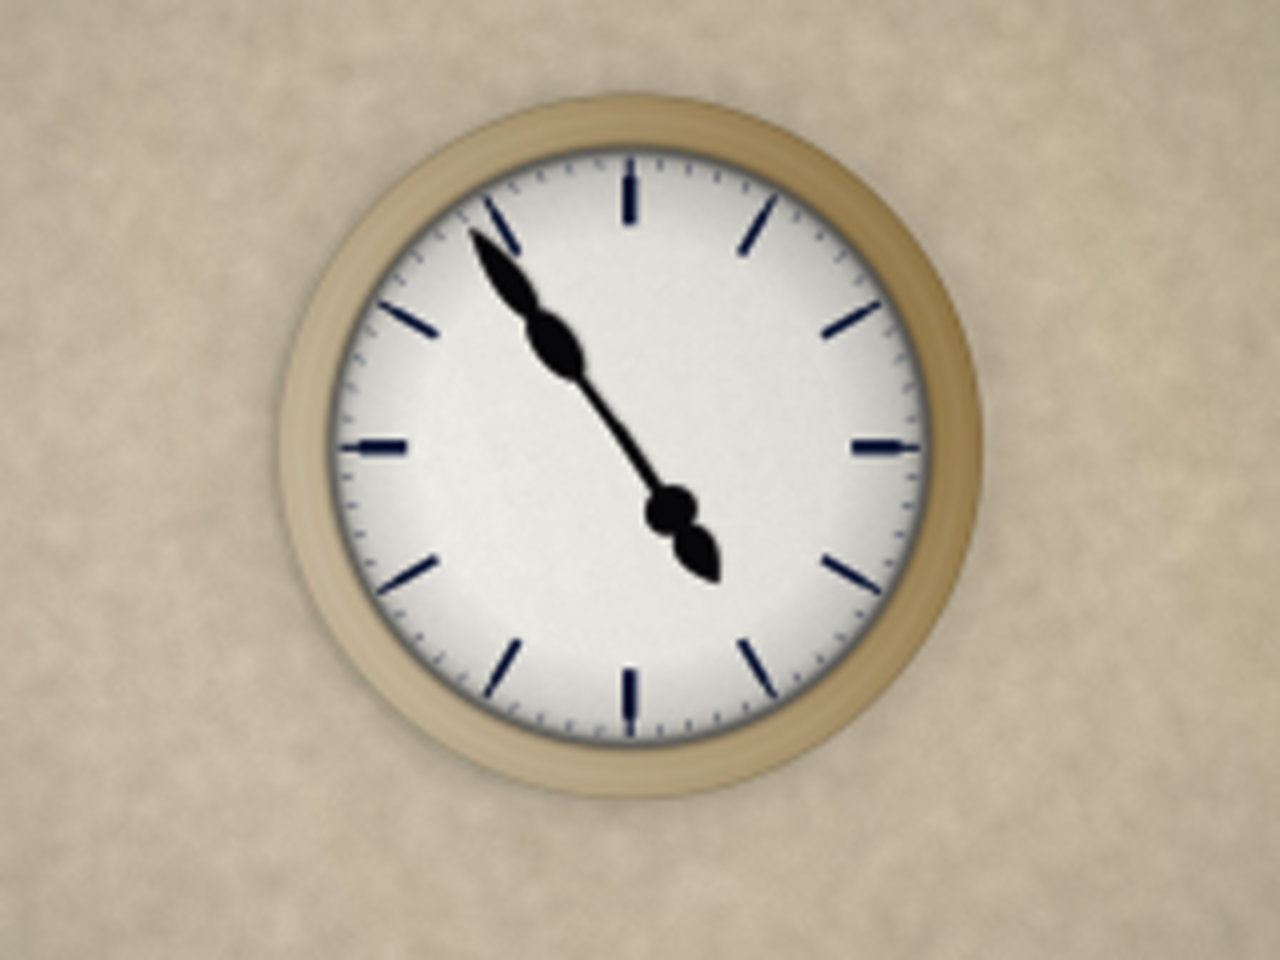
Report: 4:54
